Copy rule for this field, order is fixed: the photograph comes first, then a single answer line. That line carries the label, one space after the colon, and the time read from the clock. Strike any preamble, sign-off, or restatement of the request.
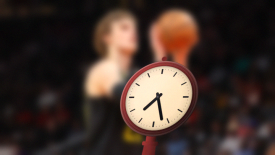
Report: 7:27
